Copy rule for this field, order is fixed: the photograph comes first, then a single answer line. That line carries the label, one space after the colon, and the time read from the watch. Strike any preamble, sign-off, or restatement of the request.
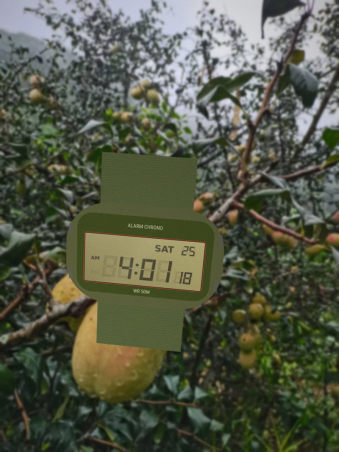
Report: 4:01:18
